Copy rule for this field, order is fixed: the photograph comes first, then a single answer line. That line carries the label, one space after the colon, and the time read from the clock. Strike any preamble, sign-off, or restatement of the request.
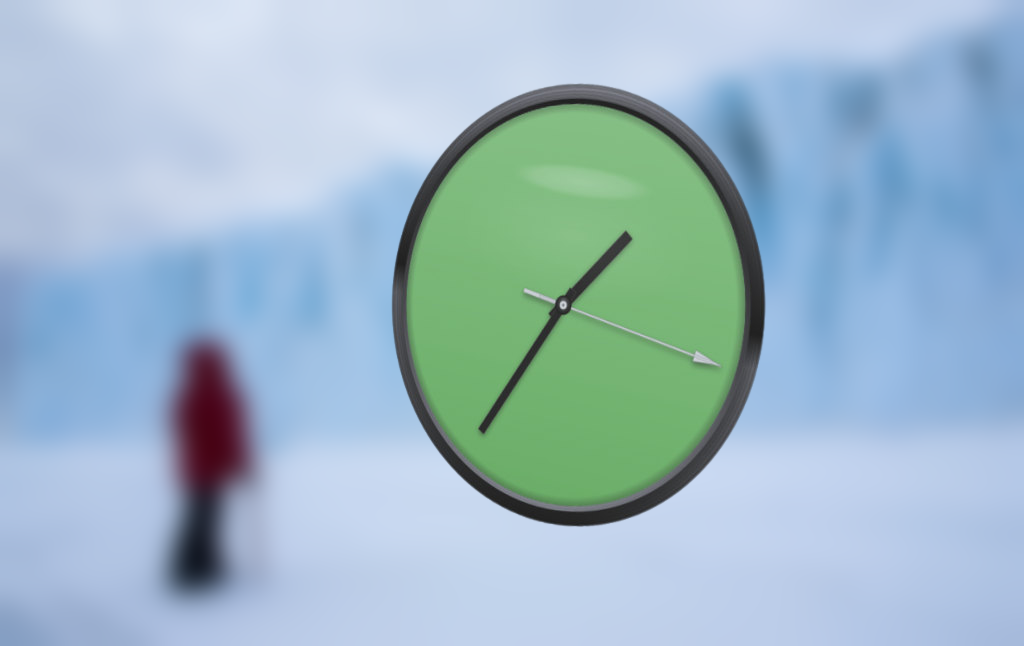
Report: 1:36:18
